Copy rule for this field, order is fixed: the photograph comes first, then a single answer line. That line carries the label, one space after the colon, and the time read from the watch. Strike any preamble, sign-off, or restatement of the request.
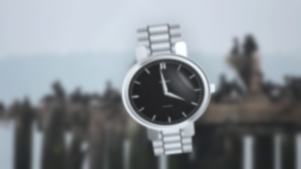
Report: 3:59
